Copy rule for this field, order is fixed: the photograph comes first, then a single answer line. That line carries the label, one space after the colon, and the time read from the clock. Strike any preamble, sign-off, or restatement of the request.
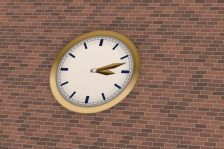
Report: 3:12
